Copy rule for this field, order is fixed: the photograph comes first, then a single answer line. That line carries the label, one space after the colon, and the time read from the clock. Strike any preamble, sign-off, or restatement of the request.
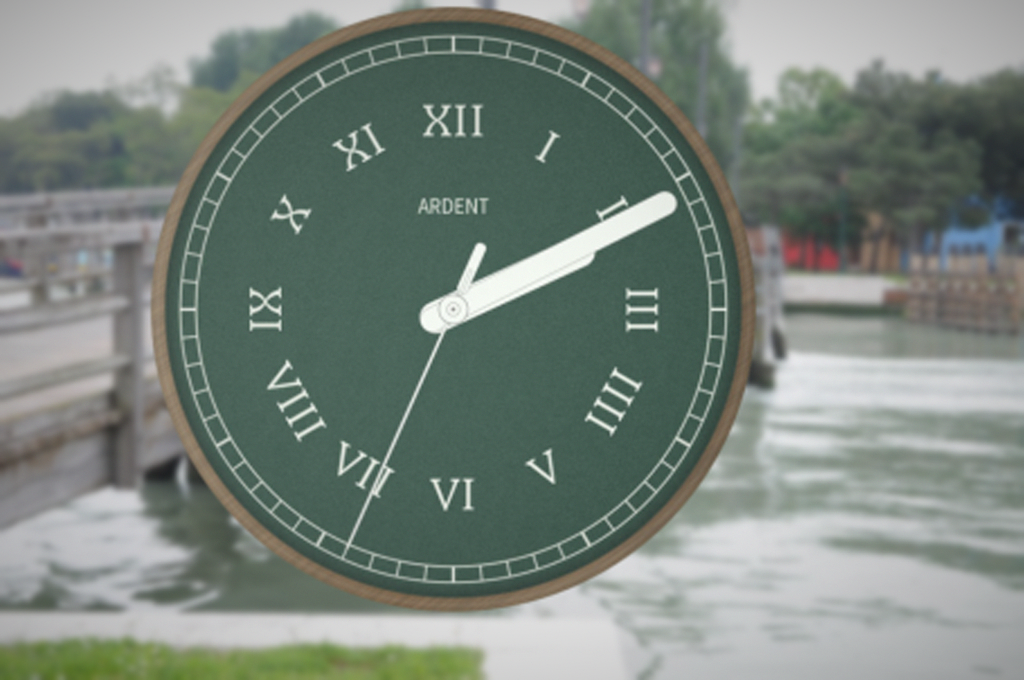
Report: 2:10:34
